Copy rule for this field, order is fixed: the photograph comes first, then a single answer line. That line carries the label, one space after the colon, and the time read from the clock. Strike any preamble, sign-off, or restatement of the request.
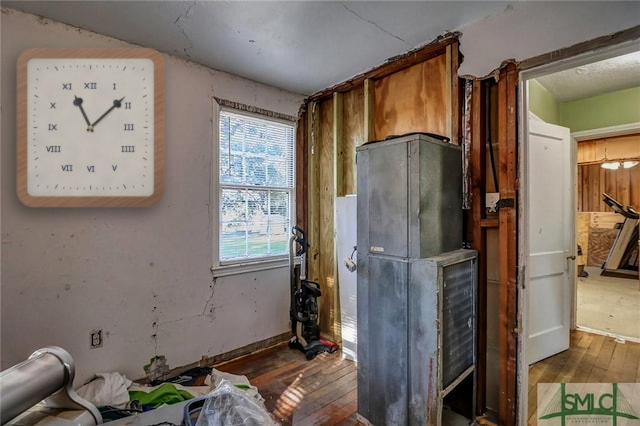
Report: 11:08
